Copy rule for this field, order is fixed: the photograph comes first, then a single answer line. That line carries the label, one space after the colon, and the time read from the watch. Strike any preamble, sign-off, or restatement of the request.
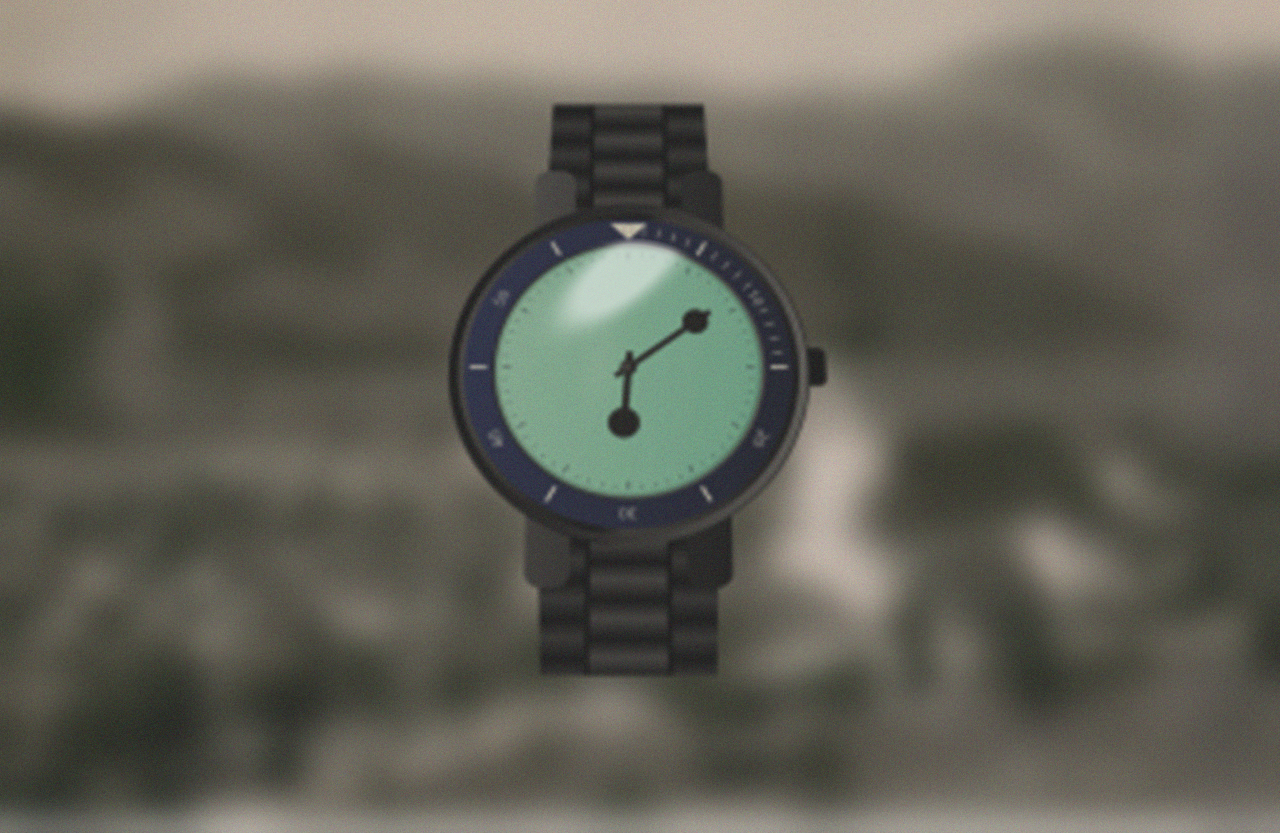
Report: 6:09
